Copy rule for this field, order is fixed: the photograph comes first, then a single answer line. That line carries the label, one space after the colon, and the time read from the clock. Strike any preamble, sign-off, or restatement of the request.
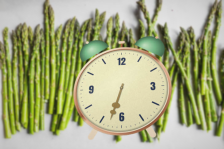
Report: 6:33
